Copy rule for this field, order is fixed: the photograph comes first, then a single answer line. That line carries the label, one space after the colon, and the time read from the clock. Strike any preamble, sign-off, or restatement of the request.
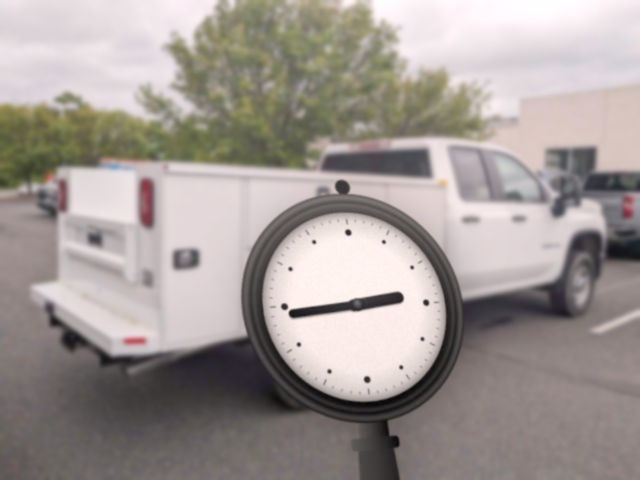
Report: 2:44
